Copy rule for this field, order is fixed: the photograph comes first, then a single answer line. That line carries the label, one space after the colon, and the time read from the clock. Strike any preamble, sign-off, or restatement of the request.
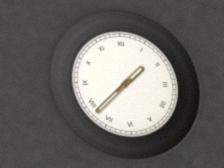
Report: 1:38
